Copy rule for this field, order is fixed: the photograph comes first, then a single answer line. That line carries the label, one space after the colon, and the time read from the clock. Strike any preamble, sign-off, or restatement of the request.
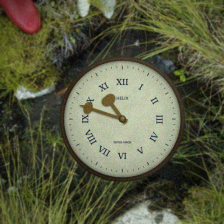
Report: 10:48
